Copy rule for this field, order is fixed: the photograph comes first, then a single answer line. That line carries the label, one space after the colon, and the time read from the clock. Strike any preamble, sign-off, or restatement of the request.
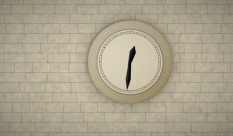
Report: 12:31
